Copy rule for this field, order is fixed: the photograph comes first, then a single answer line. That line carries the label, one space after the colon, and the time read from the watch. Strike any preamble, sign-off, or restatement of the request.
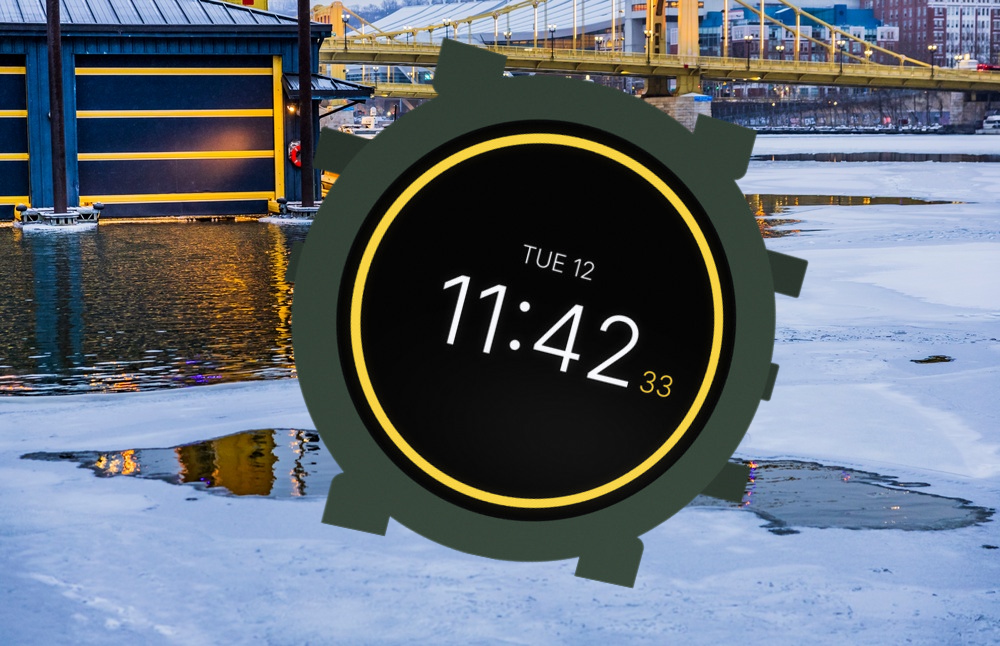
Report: 11:42:33
